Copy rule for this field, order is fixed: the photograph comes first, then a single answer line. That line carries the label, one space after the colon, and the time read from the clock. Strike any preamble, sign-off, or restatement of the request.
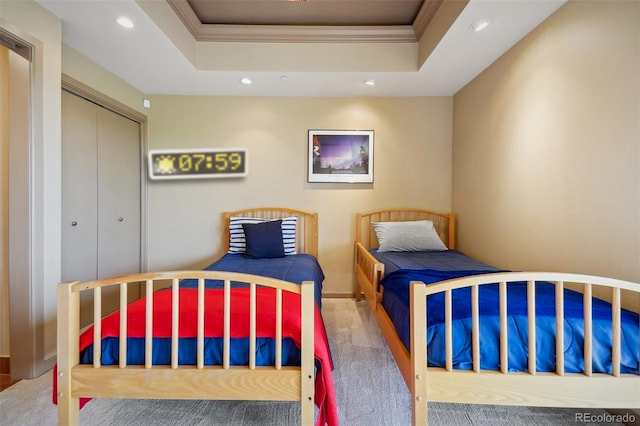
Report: 7:59
